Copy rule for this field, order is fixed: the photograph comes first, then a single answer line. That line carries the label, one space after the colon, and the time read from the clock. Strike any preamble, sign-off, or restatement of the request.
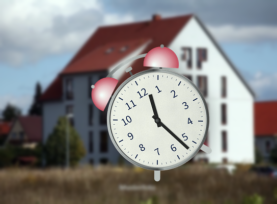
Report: 12:27
